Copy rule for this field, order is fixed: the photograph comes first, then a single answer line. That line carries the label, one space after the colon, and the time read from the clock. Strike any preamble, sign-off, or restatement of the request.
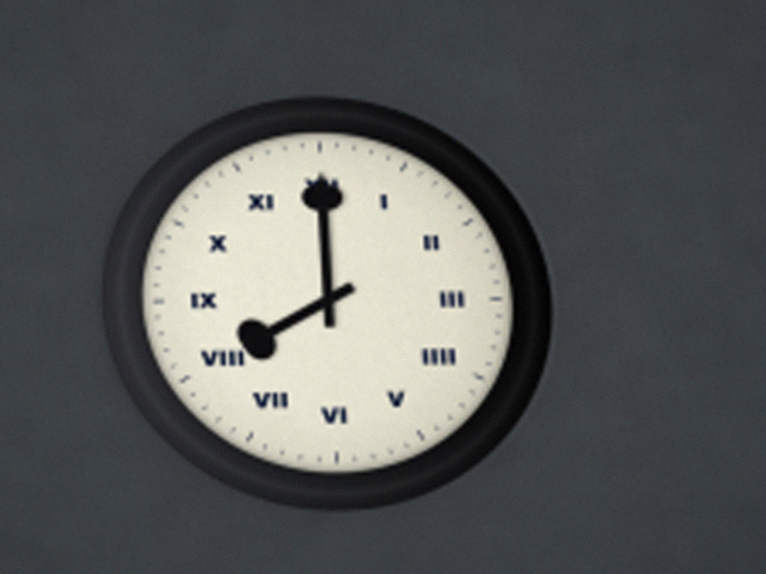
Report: 8:00
